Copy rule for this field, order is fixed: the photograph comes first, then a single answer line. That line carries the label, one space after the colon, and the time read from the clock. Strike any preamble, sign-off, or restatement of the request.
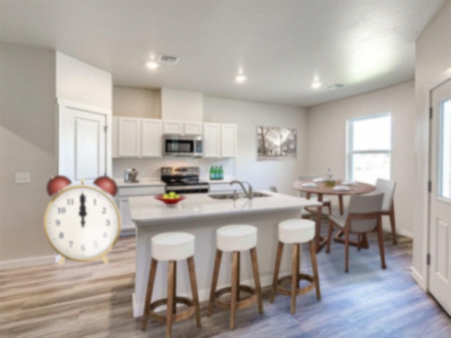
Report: 12:00
